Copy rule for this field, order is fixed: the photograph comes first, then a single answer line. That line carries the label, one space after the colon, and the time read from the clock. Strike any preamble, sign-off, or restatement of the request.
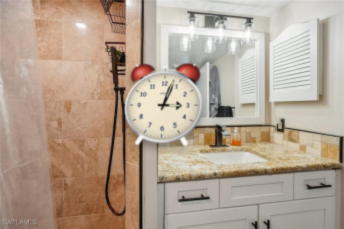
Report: 3:03
